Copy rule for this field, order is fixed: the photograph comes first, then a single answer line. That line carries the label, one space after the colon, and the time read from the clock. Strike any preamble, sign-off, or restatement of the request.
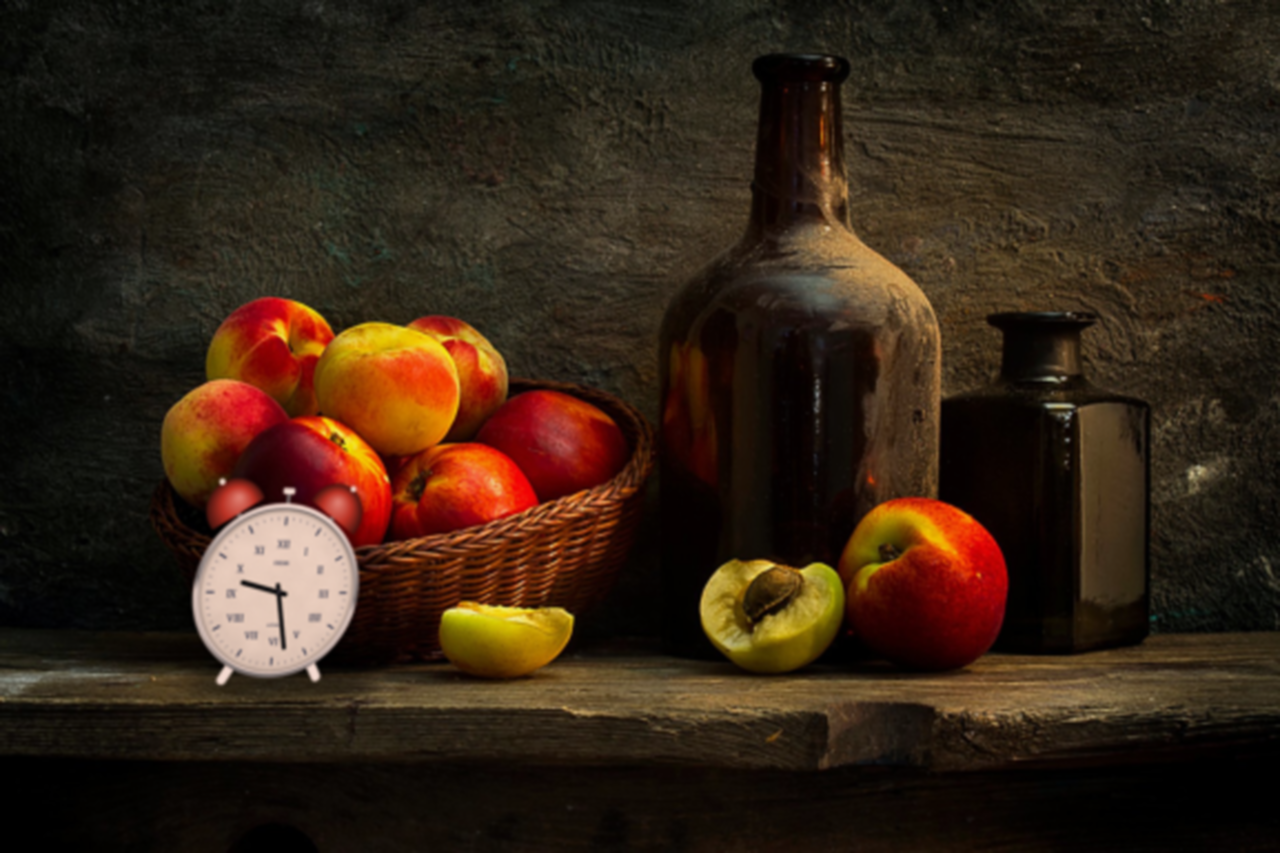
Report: 9:28
